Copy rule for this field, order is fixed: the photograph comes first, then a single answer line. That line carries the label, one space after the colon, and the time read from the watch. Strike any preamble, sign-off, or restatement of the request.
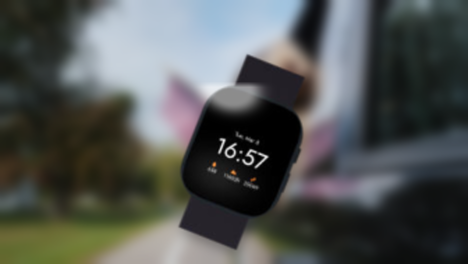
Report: 16:57
